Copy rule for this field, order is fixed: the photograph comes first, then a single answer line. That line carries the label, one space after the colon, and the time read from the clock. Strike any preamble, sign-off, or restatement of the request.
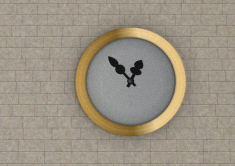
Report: 12:53
